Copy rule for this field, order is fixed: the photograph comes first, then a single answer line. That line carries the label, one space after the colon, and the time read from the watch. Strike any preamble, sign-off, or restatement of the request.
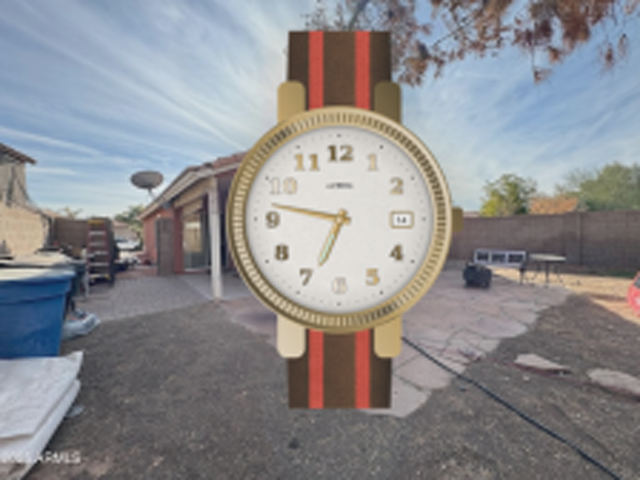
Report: 6:47
